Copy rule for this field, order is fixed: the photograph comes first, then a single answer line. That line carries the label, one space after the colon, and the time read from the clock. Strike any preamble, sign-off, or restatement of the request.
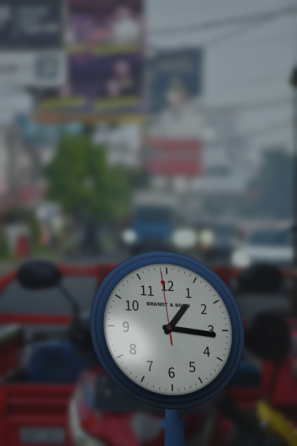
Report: 1:15:59
